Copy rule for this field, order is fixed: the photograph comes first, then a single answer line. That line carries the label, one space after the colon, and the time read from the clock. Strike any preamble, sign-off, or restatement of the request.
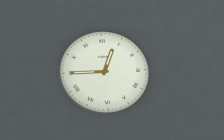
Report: 12:45
